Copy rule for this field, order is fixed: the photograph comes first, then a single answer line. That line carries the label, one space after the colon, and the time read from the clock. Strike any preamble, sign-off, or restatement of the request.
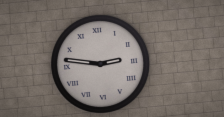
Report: 2:47
